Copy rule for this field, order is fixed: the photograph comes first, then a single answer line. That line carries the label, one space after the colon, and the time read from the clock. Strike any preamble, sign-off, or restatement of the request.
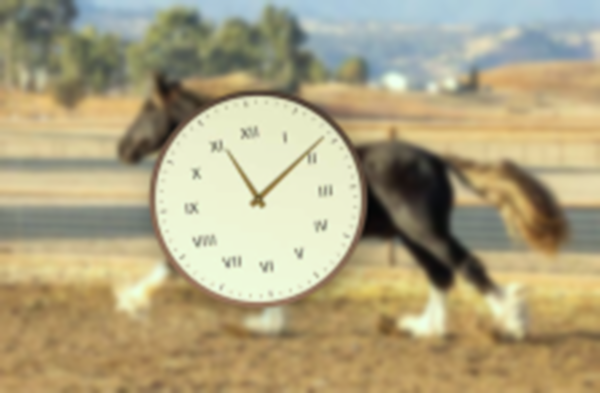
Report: 11:09
